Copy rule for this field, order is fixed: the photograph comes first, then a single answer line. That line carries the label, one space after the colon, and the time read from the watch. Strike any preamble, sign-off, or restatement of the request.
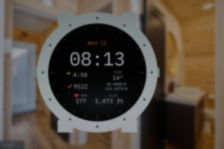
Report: 8:13
